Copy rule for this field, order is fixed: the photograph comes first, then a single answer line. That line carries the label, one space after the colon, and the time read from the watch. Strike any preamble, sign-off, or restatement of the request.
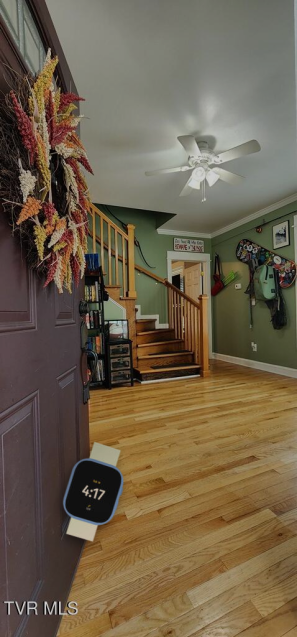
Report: 4:17
